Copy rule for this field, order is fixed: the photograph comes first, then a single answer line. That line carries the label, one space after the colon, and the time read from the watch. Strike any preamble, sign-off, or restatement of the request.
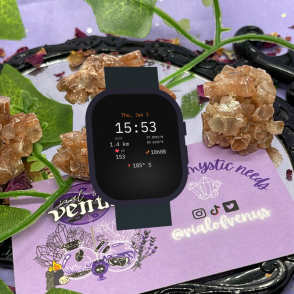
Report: 15:53
